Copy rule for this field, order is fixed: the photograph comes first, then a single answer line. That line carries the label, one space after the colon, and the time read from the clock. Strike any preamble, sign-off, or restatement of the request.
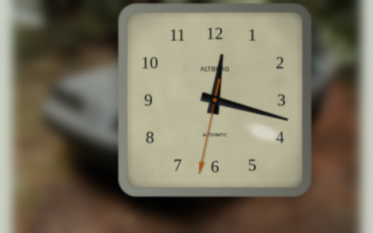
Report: 12:17:32
